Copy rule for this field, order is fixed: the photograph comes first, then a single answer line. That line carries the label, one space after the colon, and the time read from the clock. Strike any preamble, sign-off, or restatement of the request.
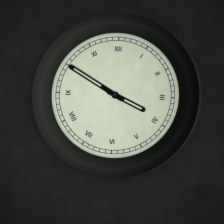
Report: 3:50
